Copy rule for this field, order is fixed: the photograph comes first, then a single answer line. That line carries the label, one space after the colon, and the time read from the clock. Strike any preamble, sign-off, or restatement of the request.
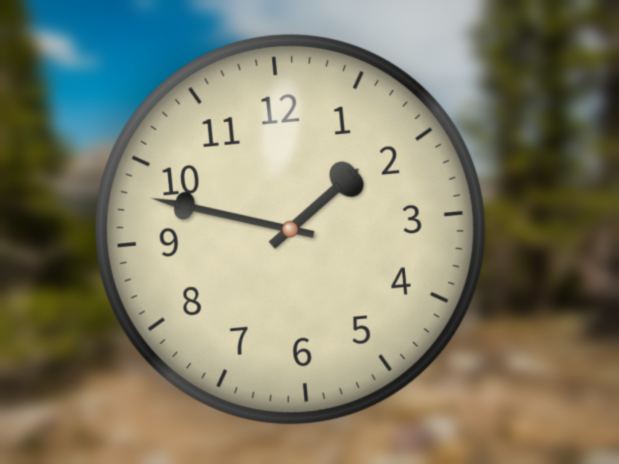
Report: 1:48
